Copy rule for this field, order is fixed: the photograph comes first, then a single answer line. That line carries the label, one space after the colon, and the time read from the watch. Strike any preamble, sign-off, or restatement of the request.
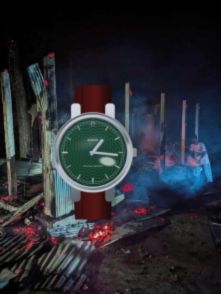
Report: 1:16
